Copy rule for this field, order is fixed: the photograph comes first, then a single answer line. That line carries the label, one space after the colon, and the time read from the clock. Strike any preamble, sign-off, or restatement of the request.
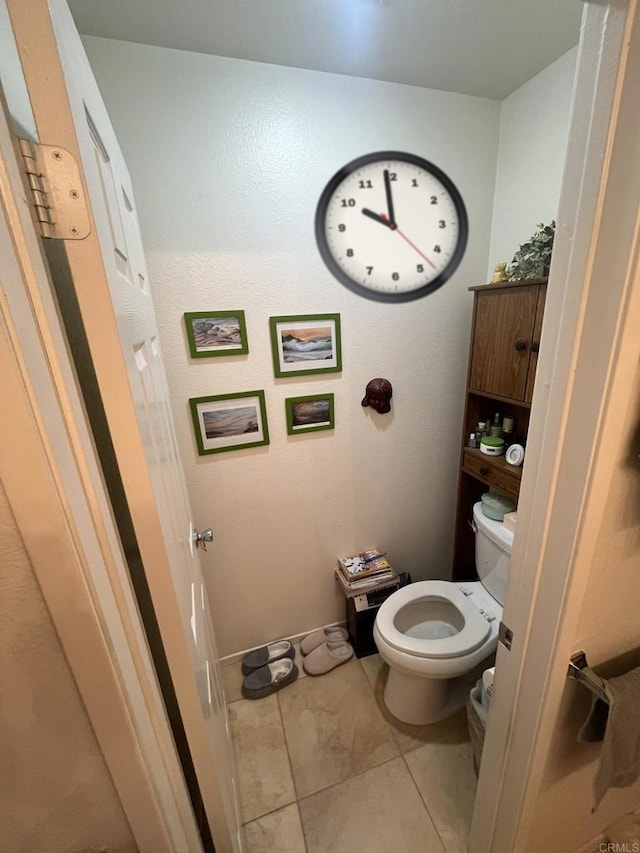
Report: 9:59:23
